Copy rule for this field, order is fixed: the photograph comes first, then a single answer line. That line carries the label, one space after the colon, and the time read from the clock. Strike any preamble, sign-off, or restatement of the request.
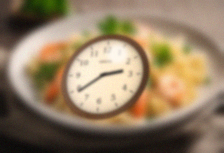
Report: 2:39
